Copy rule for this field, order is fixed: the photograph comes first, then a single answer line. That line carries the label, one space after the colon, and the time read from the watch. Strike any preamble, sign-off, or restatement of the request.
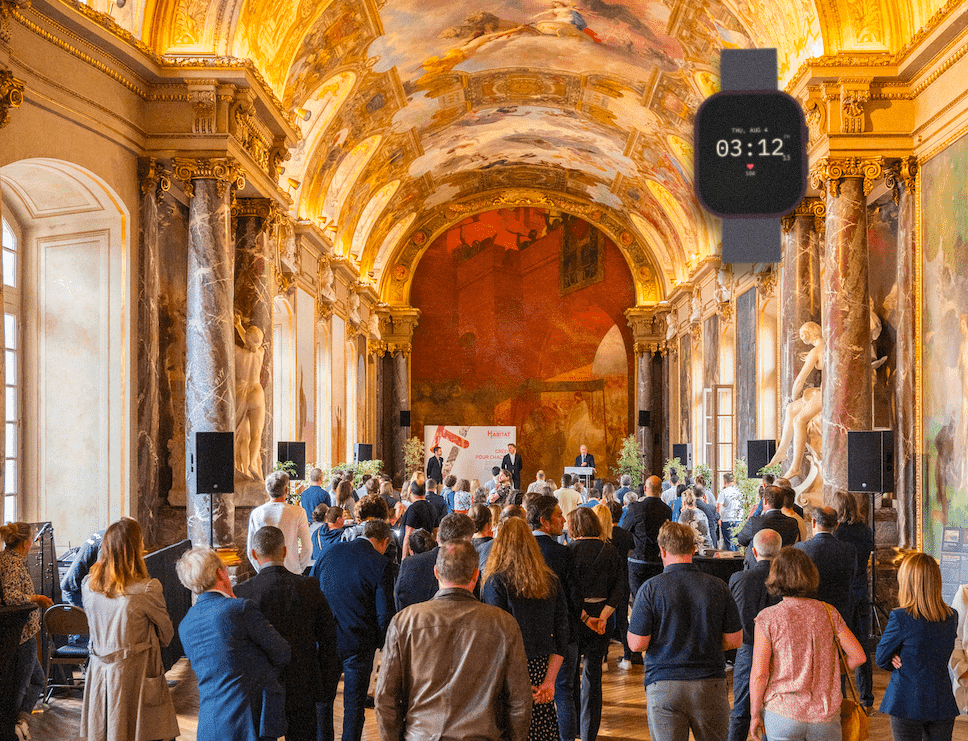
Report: 3:12
